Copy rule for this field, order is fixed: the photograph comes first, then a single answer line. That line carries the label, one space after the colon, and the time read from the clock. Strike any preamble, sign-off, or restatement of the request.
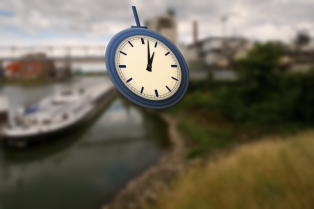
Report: 1:02
